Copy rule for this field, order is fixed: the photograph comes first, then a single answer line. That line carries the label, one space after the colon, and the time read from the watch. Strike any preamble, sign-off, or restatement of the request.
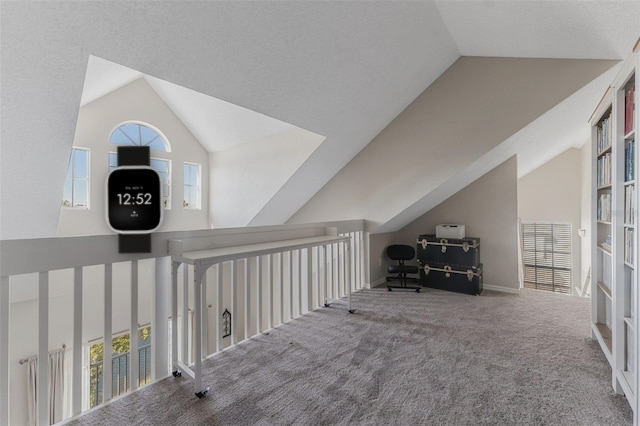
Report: 12:52
